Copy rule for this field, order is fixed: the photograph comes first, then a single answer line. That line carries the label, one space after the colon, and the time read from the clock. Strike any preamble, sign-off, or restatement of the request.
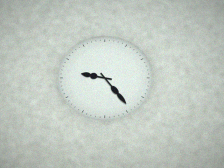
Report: 9:24
